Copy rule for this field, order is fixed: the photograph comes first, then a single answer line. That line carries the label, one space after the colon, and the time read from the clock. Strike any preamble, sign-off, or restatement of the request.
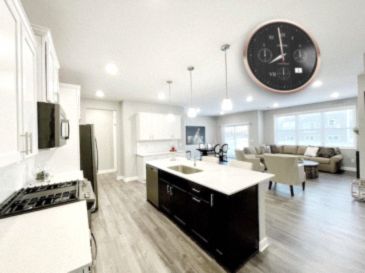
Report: 7:59
